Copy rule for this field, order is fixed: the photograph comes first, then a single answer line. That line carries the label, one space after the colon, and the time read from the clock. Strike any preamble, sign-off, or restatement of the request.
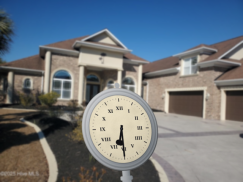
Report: 6:30
